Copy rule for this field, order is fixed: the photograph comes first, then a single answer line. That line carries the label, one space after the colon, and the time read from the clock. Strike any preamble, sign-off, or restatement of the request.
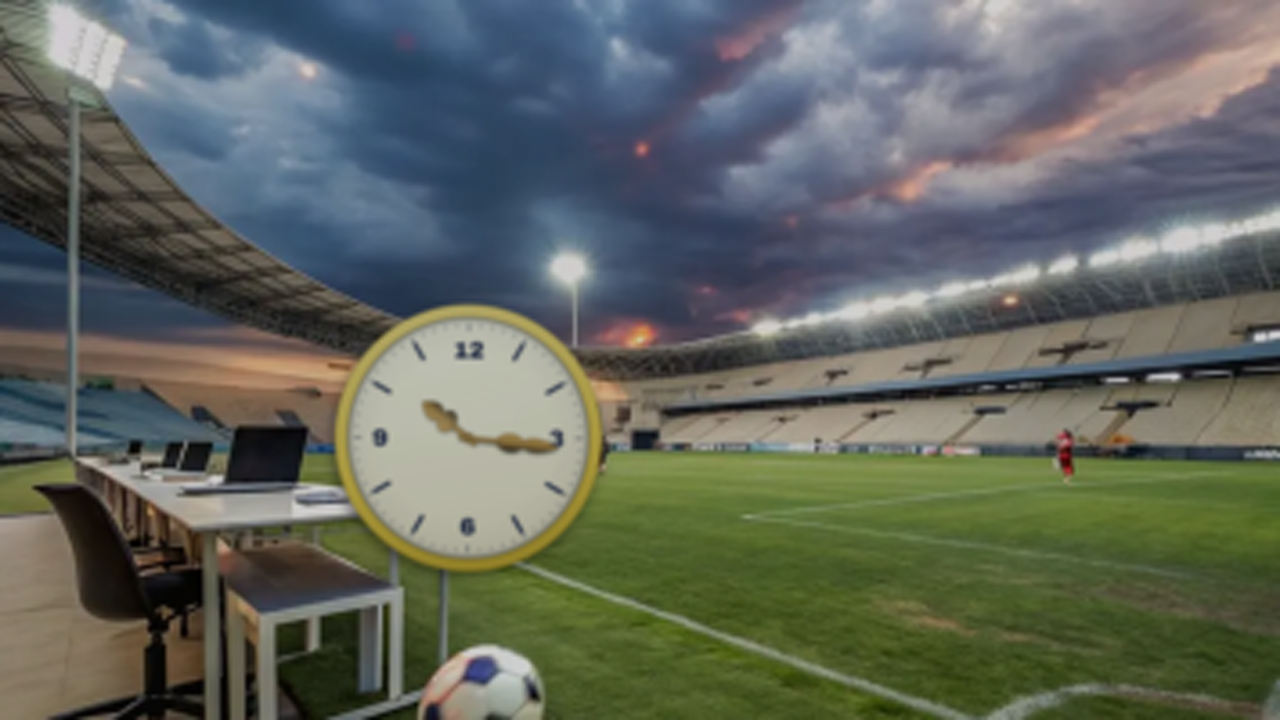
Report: 10:16
